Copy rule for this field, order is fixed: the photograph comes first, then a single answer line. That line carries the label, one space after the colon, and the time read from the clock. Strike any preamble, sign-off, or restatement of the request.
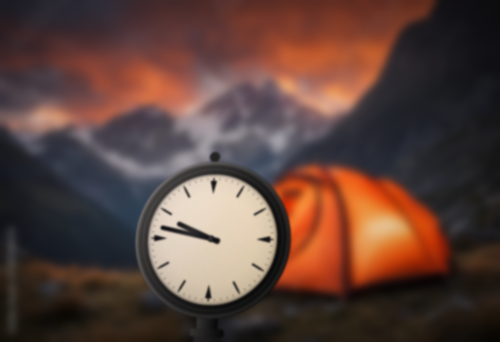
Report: 9:47
